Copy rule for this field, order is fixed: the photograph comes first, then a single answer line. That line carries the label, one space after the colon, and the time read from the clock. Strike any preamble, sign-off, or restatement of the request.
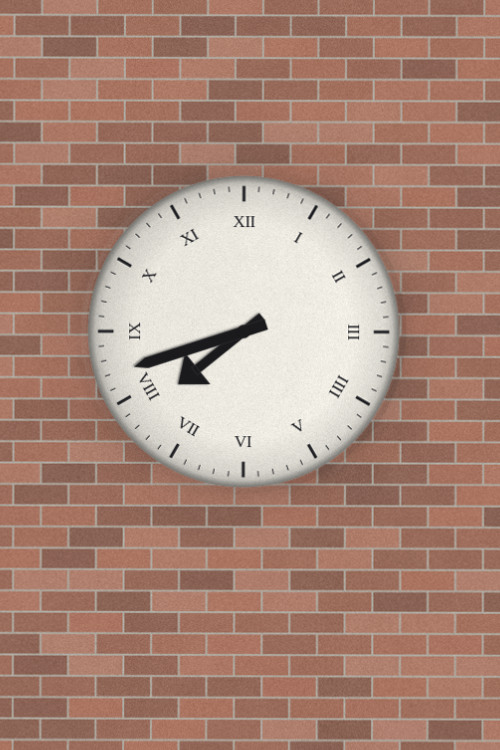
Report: 7:42
